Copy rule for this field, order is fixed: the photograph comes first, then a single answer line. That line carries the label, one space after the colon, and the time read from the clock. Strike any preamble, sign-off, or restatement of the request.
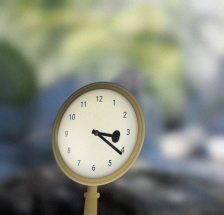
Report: 3:21
